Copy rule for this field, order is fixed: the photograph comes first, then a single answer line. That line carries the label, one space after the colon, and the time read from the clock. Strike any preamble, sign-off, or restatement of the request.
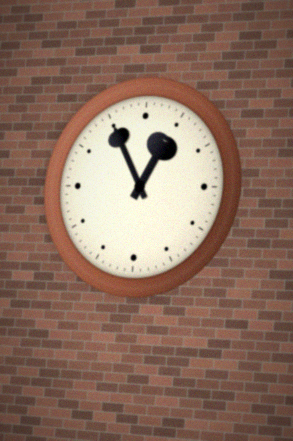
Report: 12:55
